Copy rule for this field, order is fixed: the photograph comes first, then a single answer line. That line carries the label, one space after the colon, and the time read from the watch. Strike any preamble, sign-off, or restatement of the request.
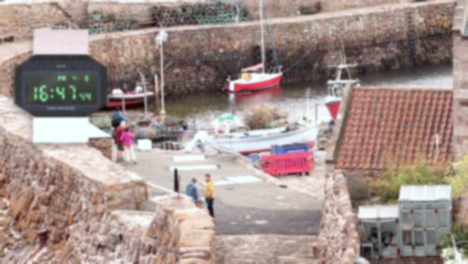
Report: 16:47
